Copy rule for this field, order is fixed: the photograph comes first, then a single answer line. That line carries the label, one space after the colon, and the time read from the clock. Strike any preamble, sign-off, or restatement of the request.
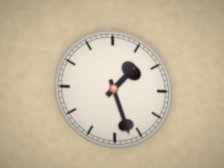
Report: 1:27
